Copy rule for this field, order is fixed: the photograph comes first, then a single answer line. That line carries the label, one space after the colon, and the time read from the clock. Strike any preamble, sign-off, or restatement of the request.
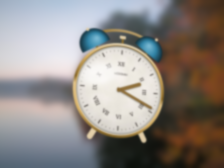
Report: 2:19
